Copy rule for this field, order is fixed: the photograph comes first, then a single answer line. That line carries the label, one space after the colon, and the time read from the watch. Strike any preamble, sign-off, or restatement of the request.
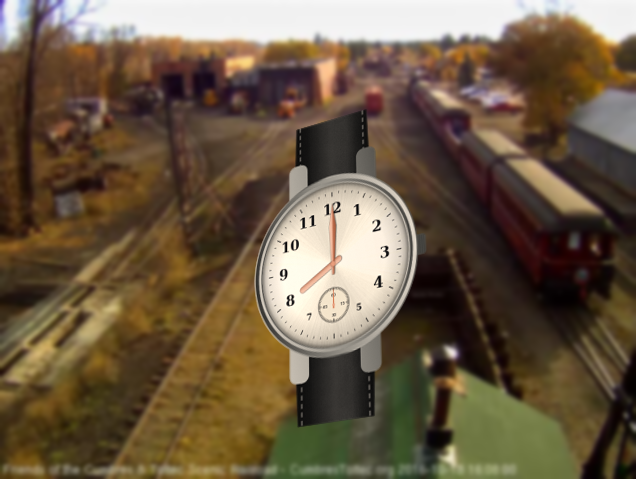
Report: 8:00
